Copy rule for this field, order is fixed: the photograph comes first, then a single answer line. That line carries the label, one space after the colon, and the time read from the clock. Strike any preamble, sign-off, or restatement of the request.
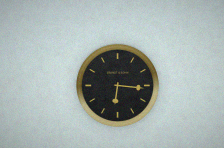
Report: 6:16
